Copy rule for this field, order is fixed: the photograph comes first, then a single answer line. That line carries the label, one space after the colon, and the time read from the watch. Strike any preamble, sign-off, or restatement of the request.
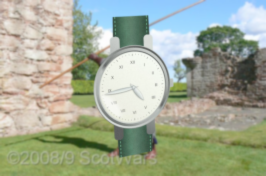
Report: 4:44
